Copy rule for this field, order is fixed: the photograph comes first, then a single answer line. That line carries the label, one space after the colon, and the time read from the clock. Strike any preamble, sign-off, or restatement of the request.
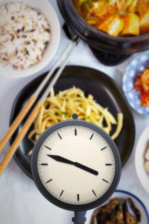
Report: 3:48
